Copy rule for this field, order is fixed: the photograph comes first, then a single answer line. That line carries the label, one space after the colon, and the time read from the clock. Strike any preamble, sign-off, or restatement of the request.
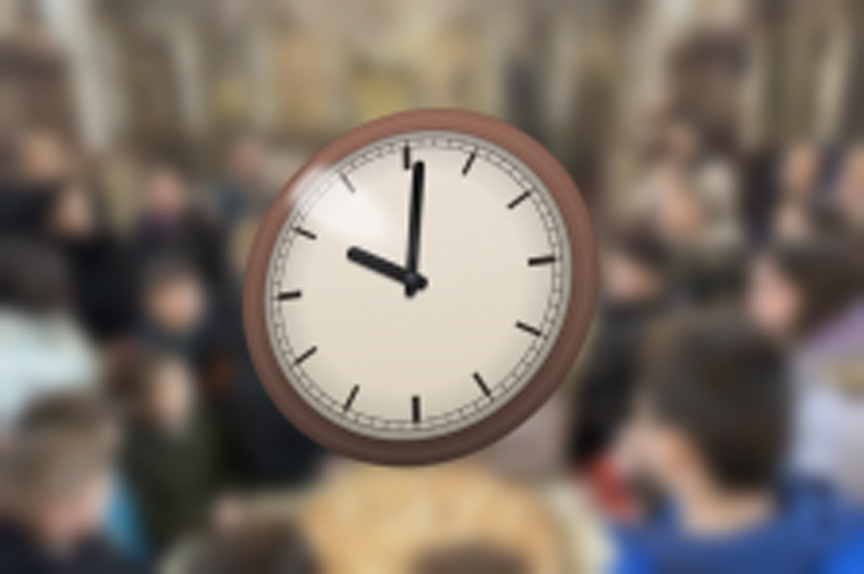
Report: 10:01
